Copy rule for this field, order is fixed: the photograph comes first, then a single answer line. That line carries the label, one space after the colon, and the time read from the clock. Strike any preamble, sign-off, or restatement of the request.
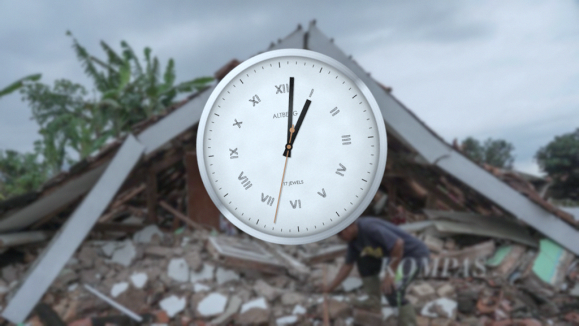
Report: 1:01:33
